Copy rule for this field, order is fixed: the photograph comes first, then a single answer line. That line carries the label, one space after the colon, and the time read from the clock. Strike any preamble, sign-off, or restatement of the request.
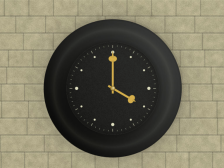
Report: 4:00
